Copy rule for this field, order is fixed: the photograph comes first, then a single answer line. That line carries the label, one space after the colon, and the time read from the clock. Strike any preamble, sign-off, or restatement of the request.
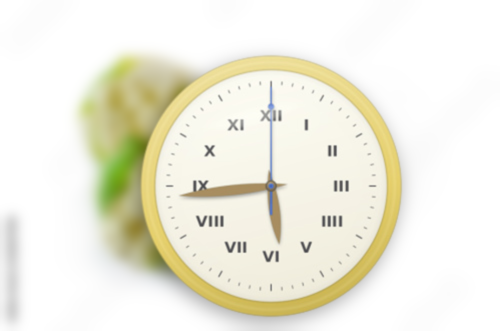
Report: 5:44:00
